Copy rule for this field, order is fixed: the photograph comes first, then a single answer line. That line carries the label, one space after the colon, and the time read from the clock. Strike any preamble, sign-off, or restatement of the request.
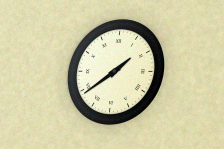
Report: 1:39
